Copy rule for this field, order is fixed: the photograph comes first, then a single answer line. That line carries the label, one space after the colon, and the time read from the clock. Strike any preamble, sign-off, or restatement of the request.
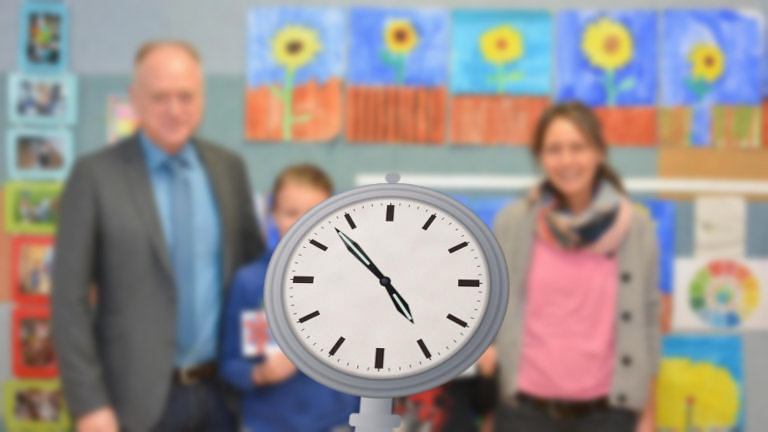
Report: 4:53
